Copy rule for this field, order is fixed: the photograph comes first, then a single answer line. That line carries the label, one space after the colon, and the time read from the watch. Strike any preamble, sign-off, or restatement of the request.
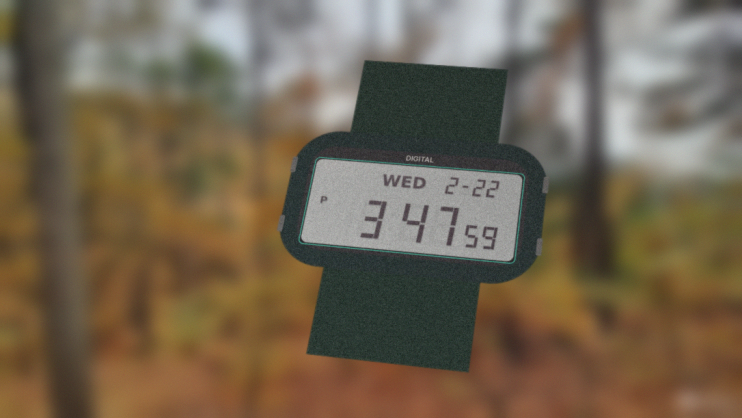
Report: 3:47:59
